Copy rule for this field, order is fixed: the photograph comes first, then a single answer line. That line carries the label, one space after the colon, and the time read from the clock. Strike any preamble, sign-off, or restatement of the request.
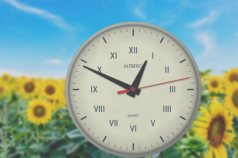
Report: 12:49:13
